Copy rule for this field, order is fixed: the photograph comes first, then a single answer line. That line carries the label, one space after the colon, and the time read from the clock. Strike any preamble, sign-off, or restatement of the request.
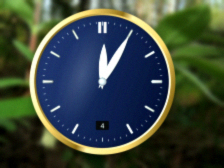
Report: 12:05
